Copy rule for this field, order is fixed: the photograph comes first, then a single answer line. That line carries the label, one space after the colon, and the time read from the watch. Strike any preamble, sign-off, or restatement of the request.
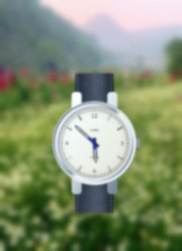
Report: 5:52
